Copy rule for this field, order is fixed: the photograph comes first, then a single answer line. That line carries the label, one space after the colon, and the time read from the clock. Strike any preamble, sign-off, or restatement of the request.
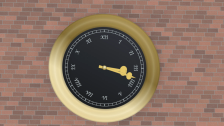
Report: 3:18
